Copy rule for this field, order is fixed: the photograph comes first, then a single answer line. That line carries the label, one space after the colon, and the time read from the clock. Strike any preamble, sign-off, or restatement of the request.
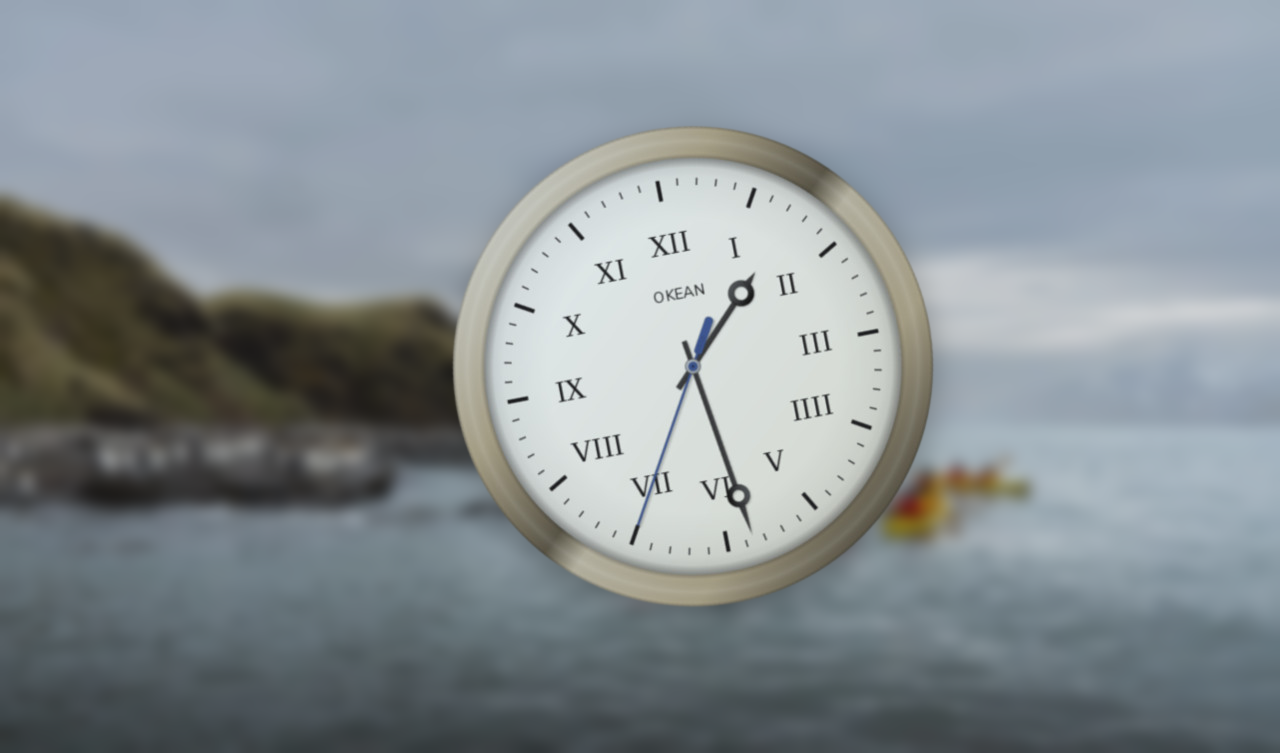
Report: 1:28:35
